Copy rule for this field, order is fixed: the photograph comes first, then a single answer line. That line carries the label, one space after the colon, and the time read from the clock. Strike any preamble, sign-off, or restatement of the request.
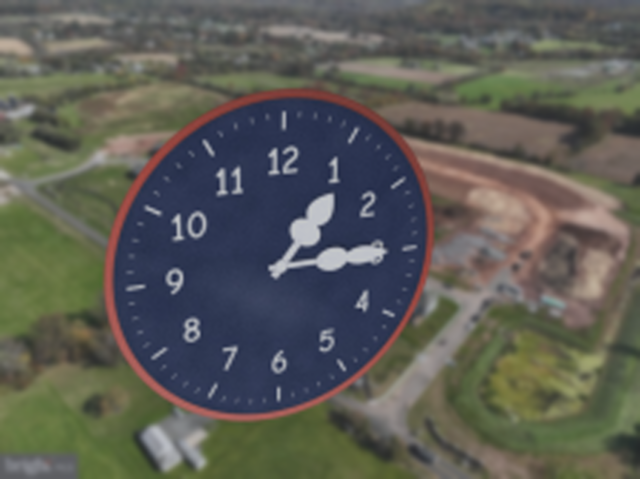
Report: 1:15
